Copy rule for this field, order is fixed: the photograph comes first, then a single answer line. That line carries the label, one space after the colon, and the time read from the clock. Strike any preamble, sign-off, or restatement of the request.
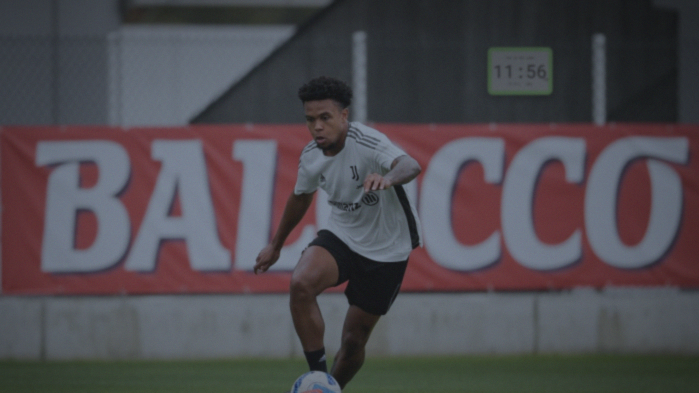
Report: 11:56
